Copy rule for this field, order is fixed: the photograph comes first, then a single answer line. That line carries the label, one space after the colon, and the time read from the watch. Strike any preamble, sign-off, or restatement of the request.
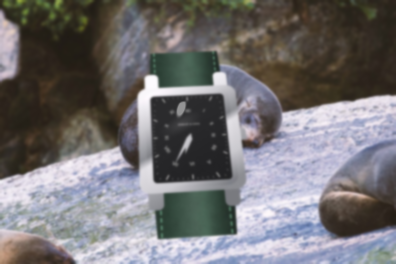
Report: 6:35
